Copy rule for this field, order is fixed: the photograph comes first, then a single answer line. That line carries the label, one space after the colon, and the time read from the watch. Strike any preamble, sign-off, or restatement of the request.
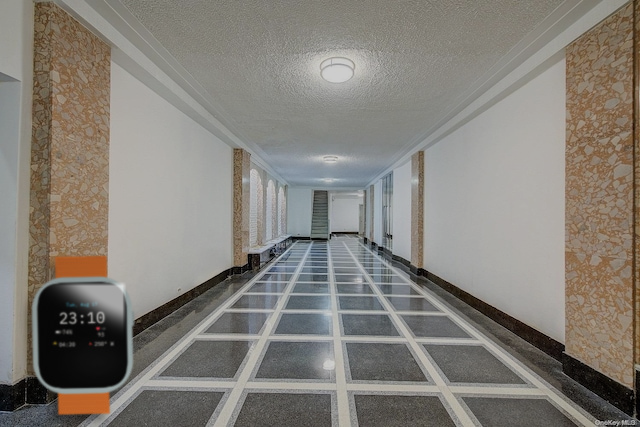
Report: 23:10
